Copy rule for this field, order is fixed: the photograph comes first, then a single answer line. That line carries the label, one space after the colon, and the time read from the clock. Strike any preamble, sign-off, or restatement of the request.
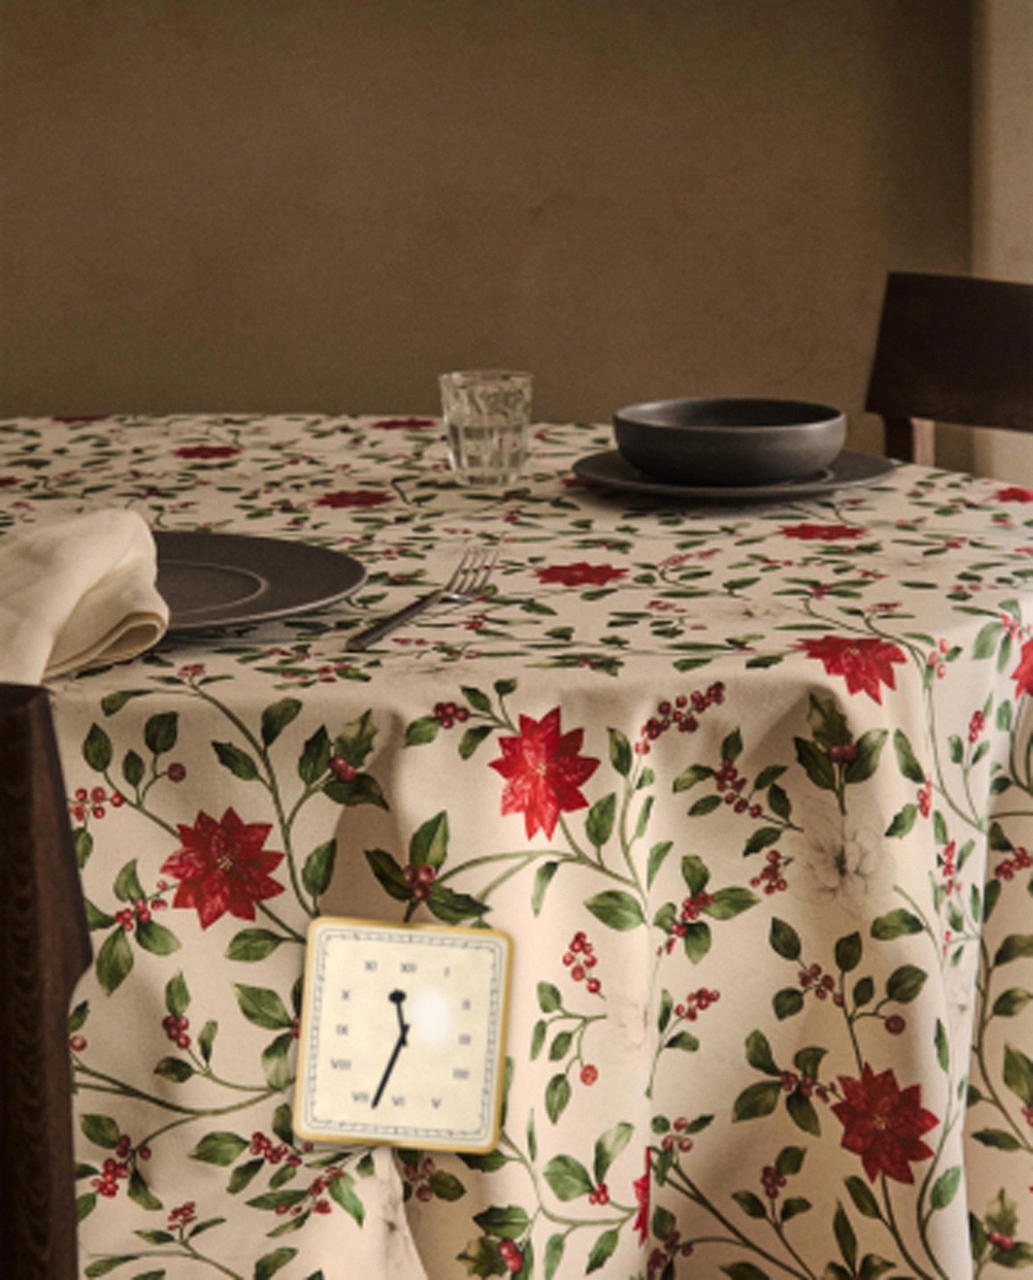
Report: 11:33
